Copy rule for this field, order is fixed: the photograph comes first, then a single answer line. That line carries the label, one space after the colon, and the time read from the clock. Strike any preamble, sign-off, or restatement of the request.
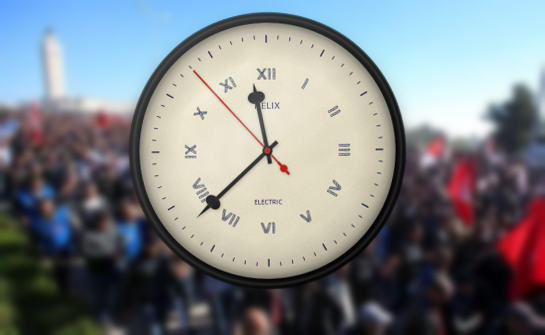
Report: 11:37:53
